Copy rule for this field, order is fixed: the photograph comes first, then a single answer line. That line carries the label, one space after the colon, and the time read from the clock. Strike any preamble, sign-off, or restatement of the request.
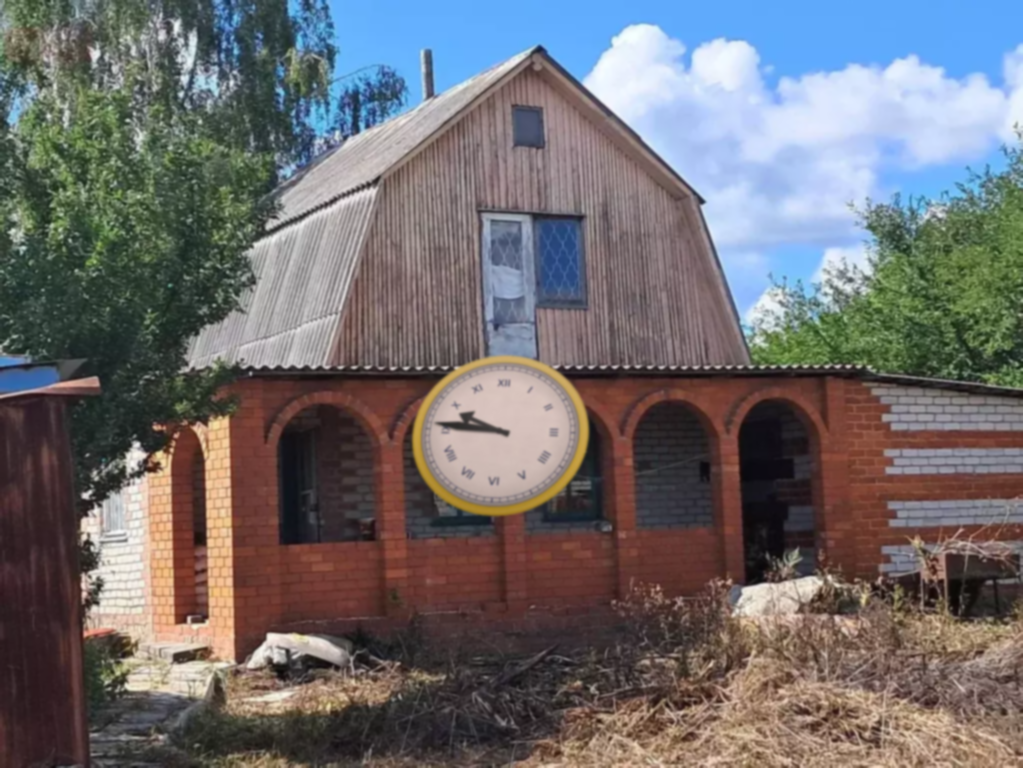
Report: 9:46
